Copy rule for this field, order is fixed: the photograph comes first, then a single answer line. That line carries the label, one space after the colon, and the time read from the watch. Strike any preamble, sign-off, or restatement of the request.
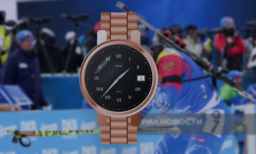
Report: 1:37
